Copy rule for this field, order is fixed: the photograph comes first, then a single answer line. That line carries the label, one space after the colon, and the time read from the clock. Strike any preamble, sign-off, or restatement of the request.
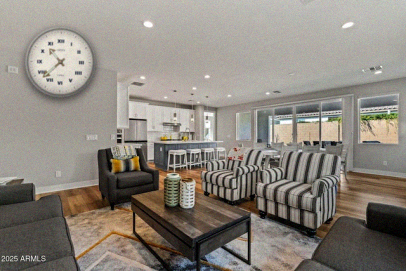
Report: 10:38
